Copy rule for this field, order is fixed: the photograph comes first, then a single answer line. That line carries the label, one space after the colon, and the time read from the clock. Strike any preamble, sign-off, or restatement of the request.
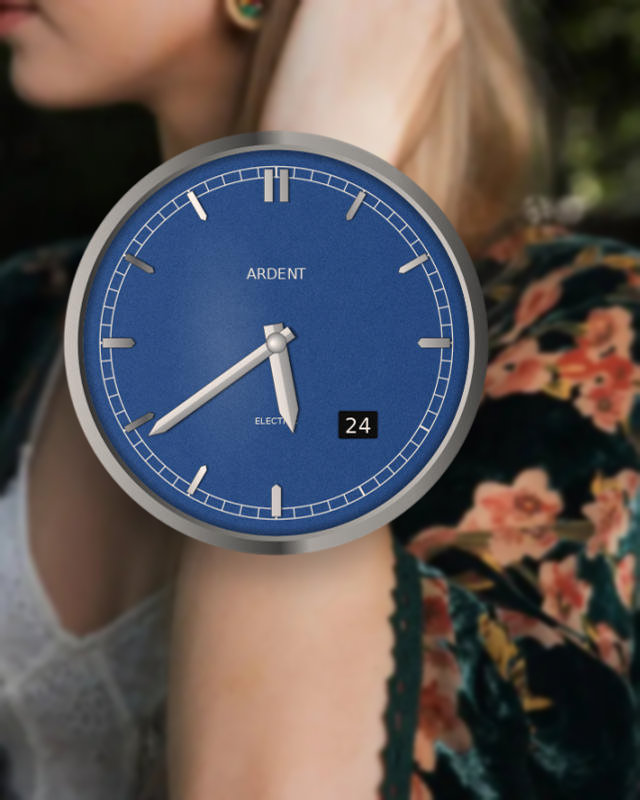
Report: 5:39
